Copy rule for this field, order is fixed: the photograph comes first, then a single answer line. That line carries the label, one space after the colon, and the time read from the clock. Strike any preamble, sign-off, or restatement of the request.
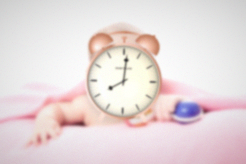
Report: 8:01
